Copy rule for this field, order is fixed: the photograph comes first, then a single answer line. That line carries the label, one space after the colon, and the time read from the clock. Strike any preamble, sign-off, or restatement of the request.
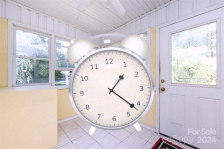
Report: 1:22
